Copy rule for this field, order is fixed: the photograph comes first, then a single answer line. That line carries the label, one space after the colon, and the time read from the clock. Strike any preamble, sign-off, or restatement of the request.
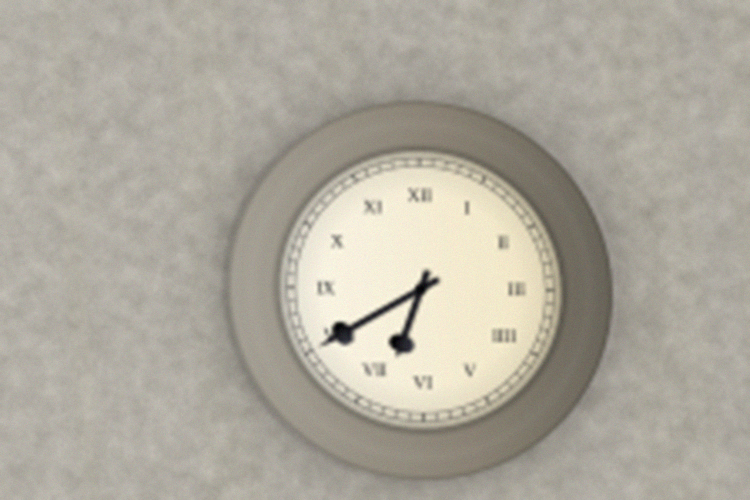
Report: 6:40
